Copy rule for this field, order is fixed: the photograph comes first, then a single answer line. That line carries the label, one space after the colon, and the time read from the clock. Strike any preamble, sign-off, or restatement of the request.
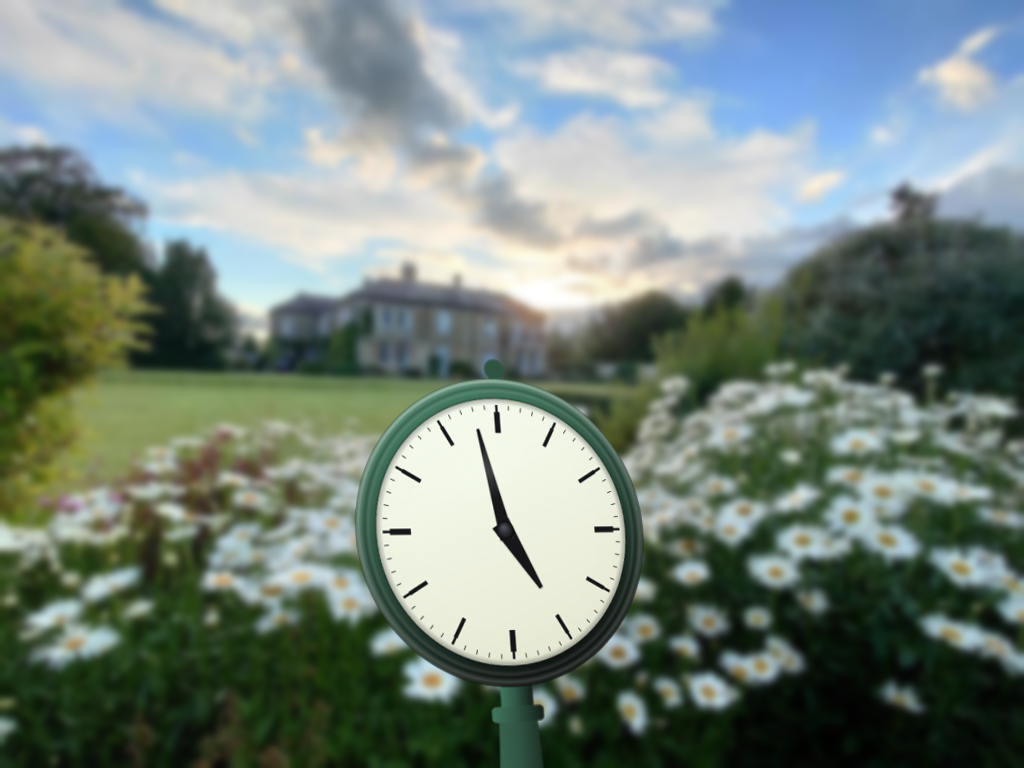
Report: 4:58
